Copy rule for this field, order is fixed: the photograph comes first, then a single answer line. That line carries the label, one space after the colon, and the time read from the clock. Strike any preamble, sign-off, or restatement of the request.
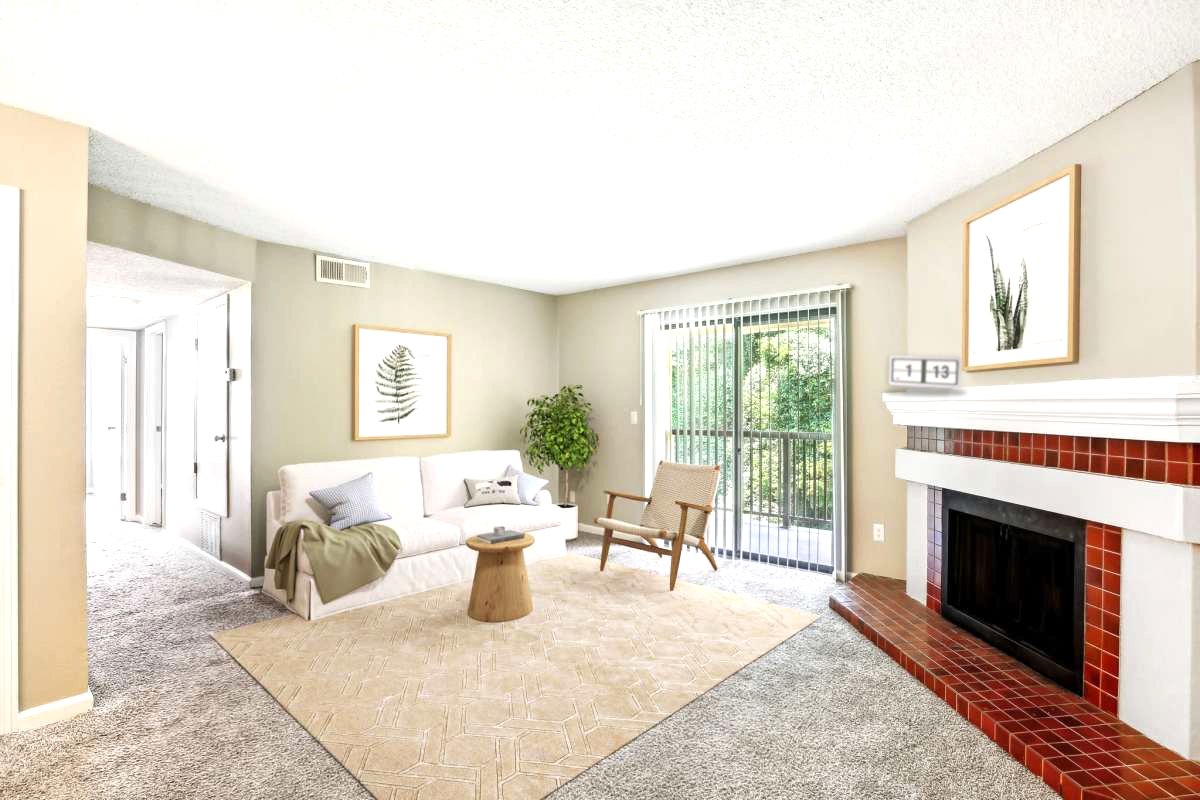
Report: 1:13
